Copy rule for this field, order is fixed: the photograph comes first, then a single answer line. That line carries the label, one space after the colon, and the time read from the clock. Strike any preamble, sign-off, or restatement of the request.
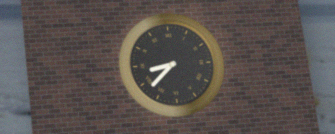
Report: 8:38
